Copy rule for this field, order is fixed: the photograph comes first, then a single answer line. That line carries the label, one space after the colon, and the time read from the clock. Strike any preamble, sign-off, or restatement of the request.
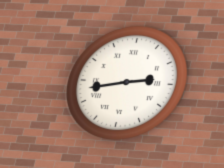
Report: 2:43
